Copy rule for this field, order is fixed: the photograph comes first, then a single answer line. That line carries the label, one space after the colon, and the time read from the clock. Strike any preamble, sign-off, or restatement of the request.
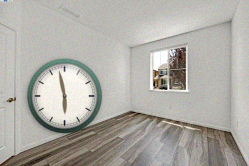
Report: 5:58
